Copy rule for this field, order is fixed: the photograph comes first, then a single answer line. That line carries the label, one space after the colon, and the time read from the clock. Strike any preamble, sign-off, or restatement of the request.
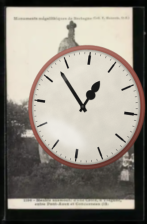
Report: 12:53
